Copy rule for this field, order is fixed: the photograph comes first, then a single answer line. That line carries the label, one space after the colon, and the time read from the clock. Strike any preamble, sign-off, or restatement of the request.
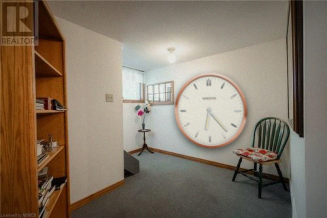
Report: 6:23
